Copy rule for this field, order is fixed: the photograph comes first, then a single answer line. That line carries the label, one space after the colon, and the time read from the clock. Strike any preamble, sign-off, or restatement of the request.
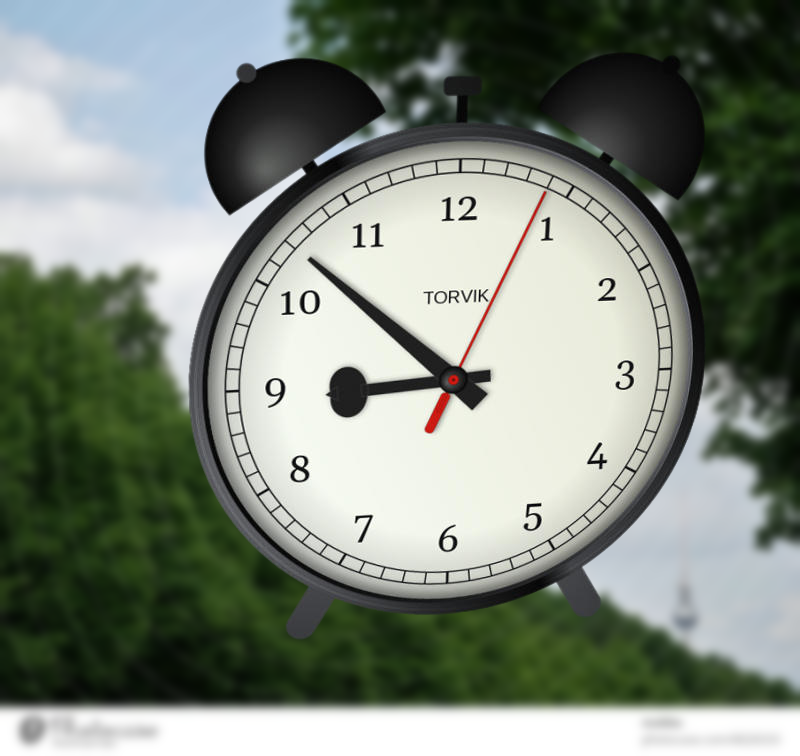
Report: 8:52:04
